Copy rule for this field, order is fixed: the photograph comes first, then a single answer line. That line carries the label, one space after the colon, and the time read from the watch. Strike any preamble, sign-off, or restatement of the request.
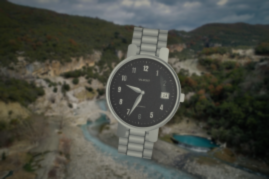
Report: 9:34
